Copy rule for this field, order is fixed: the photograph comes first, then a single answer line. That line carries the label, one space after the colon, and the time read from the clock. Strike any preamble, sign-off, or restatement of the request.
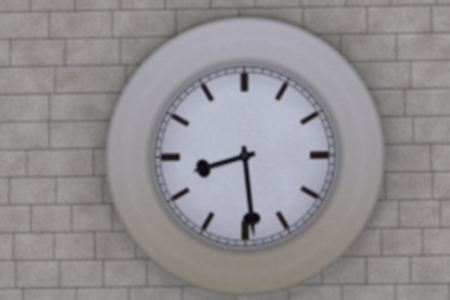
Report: 8:29
